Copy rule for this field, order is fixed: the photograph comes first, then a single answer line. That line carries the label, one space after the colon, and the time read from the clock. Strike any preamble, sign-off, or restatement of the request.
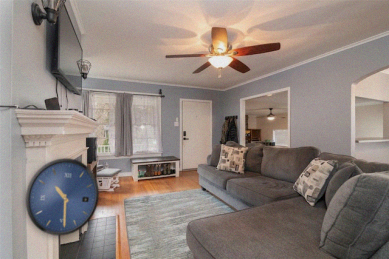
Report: 10:29
